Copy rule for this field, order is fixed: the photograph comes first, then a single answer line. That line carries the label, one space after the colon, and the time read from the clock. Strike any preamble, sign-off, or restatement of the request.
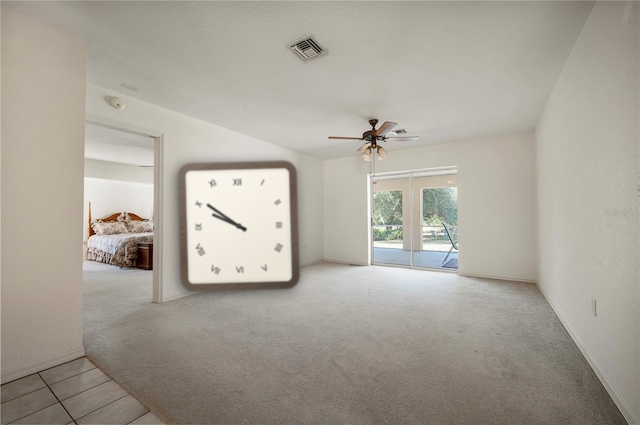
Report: 9:51
